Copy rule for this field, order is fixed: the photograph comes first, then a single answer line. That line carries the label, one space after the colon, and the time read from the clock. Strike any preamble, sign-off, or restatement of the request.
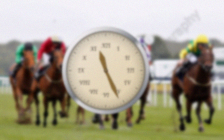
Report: 11:26
